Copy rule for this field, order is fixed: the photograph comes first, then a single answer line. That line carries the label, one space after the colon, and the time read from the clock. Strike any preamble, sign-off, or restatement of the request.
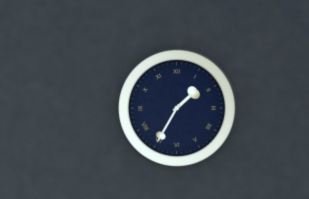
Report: 1:35
